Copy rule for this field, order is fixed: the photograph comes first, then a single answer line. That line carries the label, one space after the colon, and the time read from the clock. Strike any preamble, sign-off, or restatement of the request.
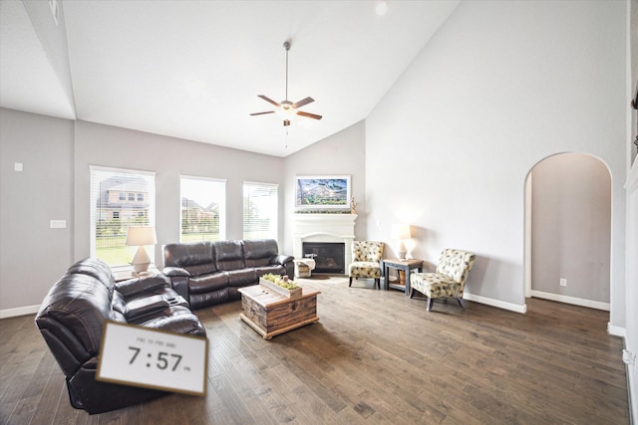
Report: 7:57
